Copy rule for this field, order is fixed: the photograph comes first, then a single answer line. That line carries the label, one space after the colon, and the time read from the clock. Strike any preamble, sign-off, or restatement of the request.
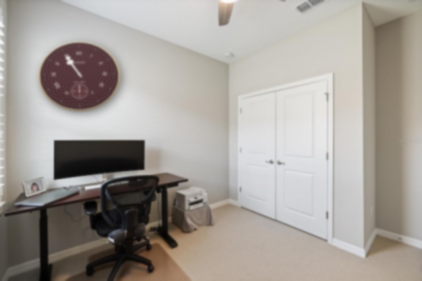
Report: 10:55
